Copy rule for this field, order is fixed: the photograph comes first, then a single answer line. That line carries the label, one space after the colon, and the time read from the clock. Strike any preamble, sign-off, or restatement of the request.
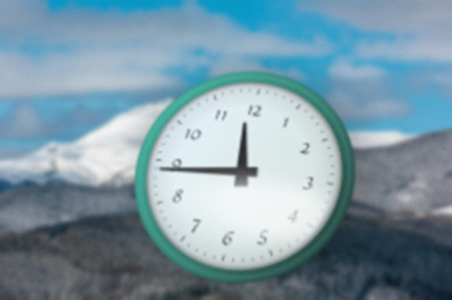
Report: 11:44
